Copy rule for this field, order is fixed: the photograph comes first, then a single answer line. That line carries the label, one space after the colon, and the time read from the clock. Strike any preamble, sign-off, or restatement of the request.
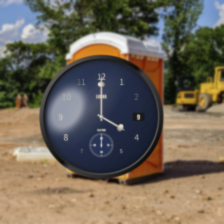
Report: 4:00
